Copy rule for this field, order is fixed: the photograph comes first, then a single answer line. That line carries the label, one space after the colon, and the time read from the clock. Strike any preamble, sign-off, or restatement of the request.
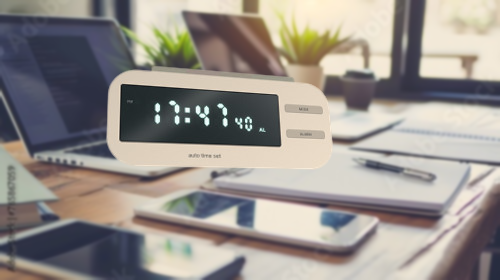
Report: 17:47:40
